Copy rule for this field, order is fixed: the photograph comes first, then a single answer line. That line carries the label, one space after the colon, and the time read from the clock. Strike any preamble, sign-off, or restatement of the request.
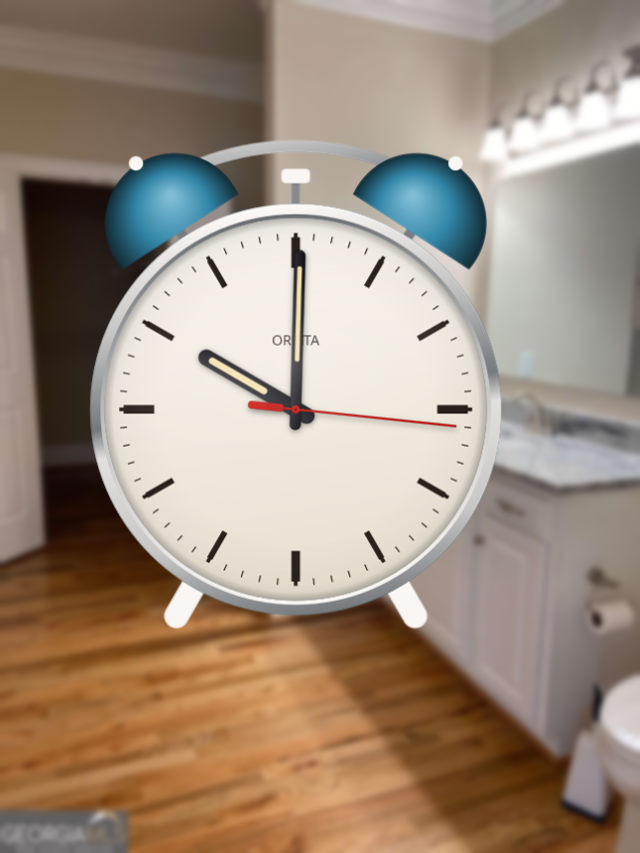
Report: 10:00:16
